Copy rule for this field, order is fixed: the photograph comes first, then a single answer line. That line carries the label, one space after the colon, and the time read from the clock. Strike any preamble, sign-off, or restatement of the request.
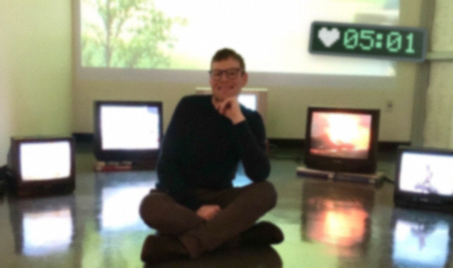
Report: 5:01
